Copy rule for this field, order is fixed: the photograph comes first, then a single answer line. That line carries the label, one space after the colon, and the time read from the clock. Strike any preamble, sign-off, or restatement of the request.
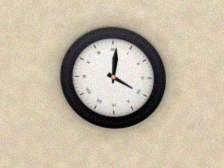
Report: 4:01
